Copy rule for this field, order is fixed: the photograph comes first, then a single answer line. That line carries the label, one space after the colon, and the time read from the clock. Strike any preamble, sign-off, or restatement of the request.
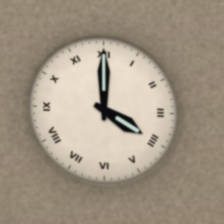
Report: 4:00
